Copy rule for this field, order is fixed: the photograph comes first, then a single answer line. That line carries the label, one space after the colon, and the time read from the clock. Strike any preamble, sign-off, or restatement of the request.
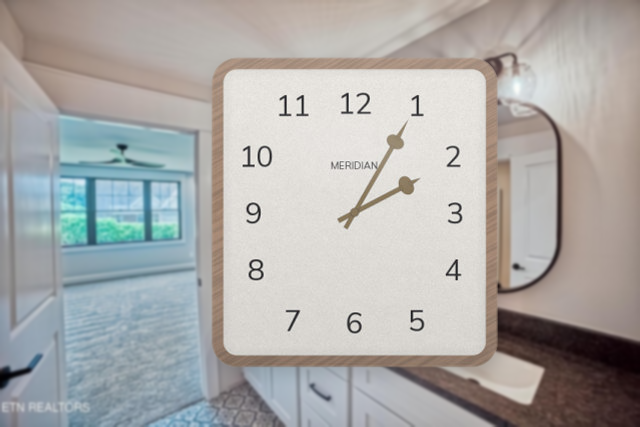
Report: 2:05
